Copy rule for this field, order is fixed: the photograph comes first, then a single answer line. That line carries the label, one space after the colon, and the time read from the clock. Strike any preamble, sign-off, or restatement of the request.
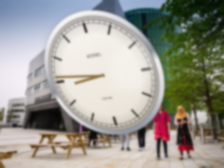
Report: 8:46
